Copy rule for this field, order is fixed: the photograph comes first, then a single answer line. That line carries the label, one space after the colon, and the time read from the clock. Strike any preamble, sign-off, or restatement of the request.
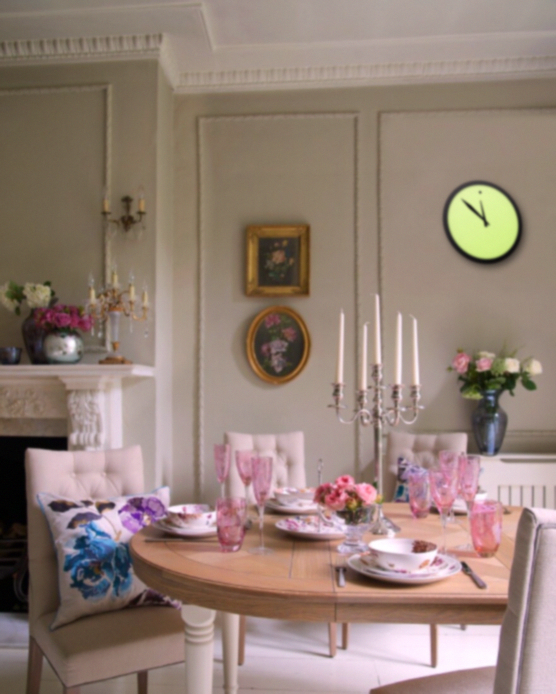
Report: 11:53
